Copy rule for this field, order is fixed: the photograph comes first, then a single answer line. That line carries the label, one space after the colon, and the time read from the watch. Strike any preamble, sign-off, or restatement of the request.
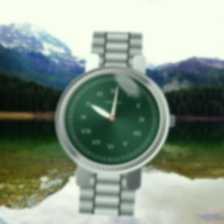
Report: 10:01
